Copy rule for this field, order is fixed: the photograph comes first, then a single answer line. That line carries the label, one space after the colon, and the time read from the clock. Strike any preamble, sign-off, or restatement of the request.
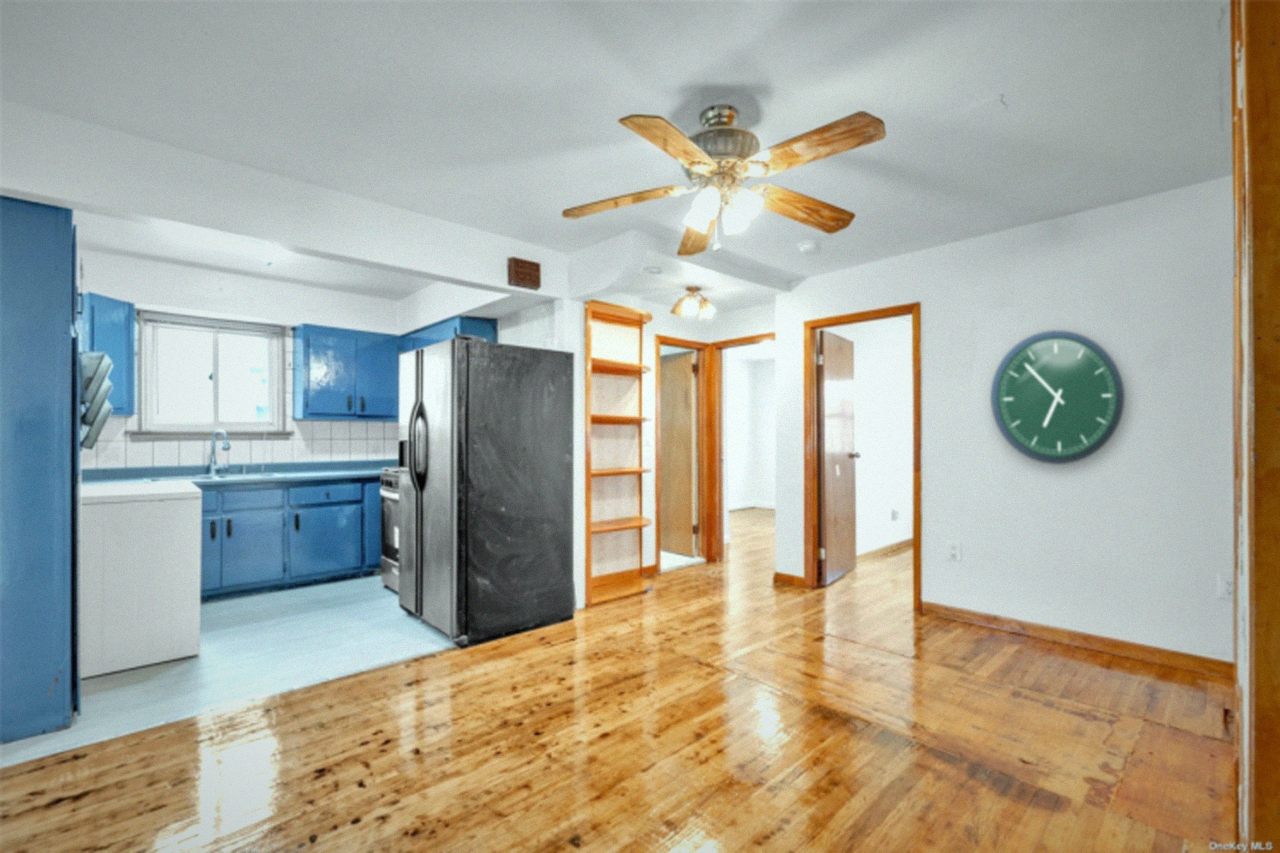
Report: 6:53
